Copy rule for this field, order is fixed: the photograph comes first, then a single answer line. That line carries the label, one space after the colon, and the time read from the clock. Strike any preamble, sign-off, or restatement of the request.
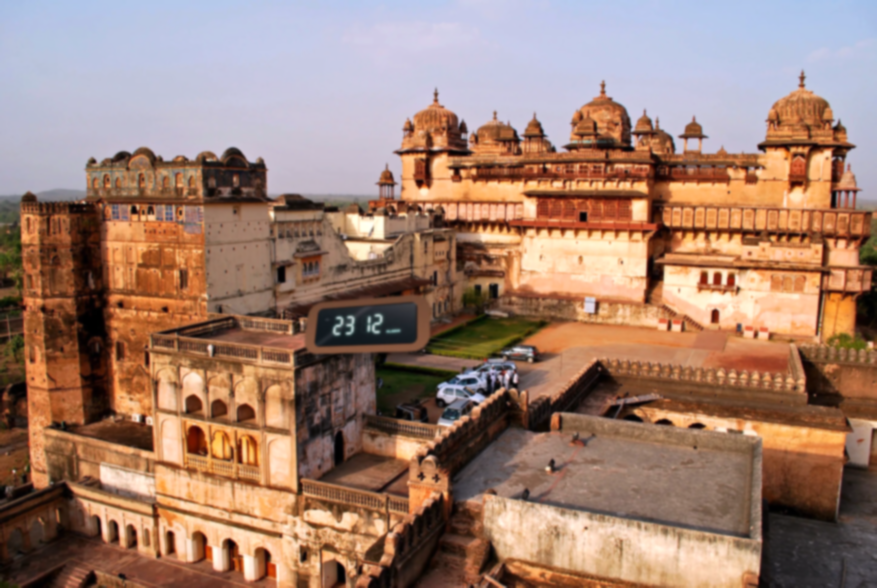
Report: 23:12
